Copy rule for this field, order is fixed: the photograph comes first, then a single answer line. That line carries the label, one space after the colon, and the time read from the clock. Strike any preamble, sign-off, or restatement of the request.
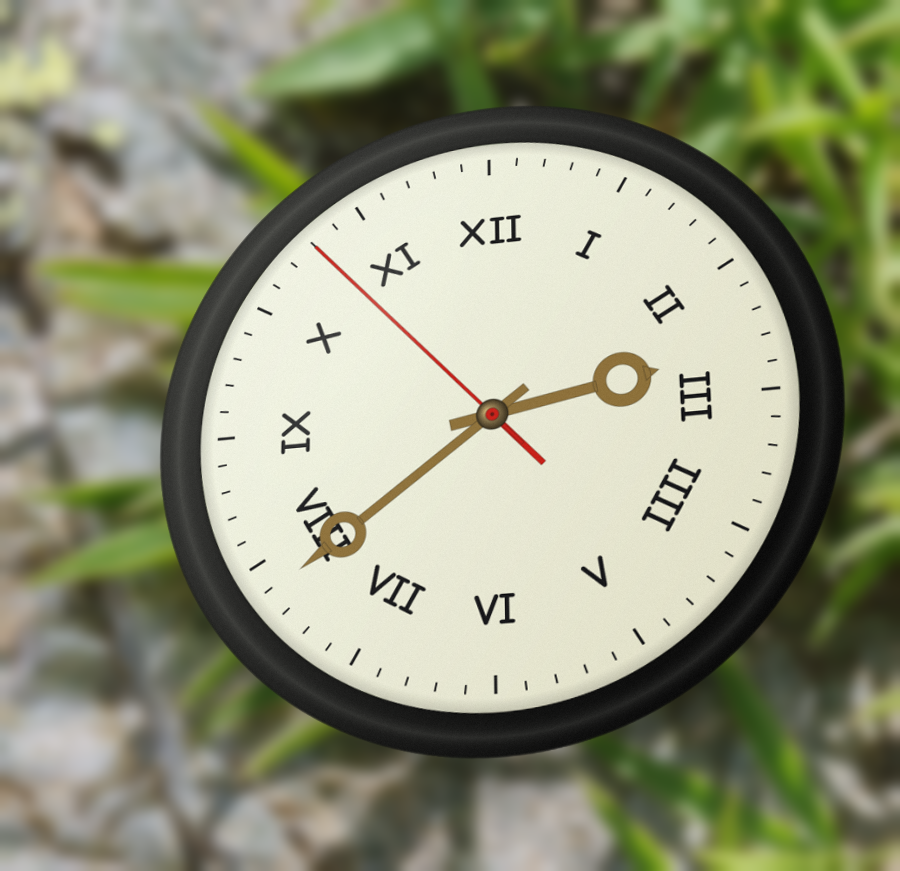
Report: 2:38:53
